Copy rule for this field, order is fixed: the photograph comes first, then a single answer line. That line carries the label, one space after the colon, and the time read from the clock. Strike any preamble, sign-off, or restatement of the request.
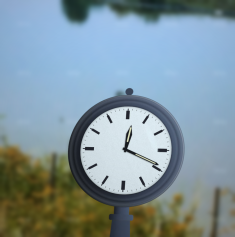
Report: 12:19
